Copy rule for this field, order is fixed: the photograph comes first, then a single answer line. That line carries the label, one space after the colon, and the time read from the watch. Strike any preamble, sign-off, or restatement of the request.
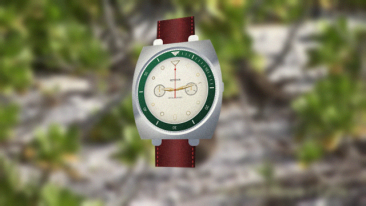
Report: 9:13
